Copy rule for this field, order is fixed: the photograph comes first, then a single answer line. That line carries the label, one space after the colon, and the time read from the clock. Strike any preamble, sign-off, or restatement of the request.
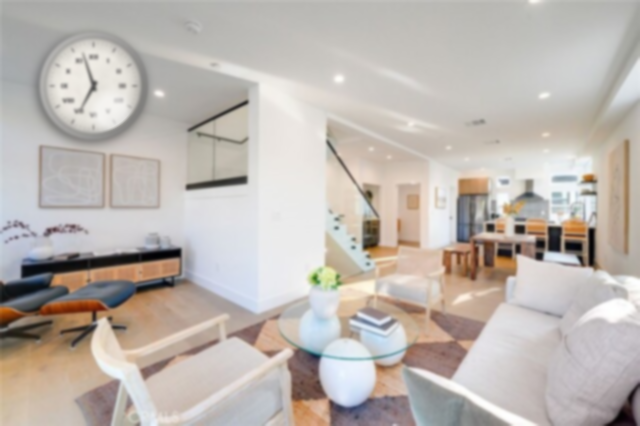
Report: 6:57
